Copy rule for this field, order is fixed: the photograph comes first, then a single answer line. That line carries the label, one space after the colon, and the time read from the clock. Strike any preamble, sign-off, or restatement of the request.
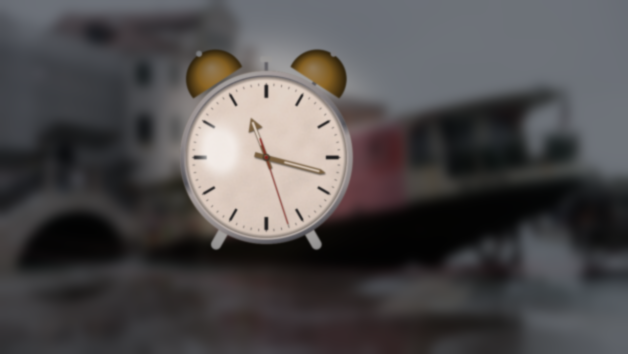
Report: 11:17:27
